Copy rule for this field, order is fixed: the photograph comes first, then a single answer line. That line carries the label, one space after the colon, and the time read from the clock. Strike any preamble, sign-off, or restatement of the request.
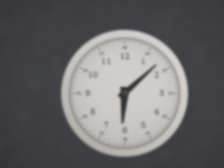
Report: 6:08
